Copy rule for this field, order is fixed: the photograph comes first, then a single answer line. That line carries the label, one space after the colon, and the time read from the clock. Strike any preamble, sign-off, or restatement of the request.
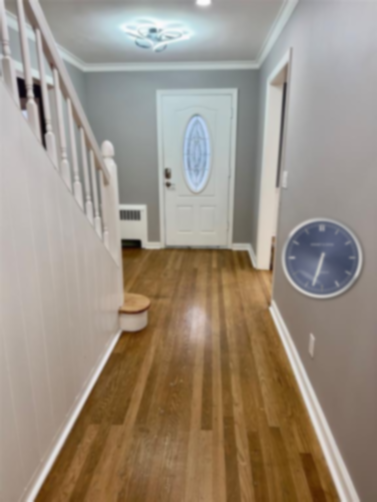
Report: 6:33
